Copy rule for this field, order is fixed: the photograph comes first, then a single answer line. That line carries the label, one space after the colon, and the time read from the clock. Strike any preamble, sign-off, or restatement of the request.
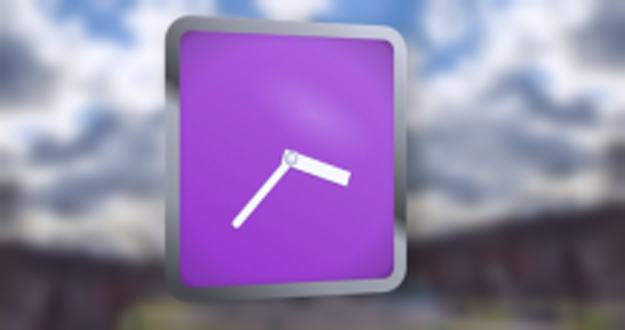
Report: 3:37
